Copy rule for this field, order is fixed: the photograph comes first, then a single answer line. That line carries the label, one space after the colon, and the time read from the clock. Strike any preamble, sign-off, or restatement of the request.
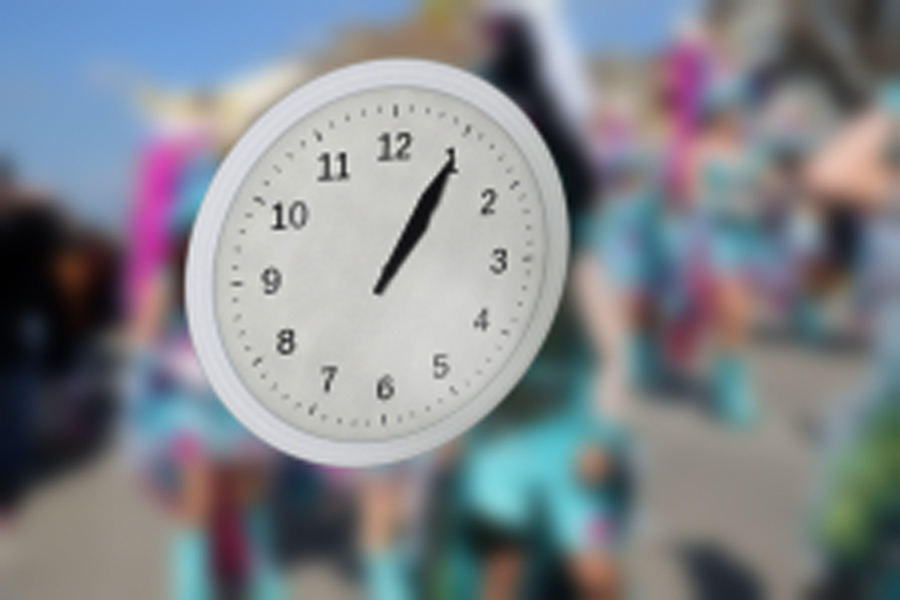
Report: 1:05
